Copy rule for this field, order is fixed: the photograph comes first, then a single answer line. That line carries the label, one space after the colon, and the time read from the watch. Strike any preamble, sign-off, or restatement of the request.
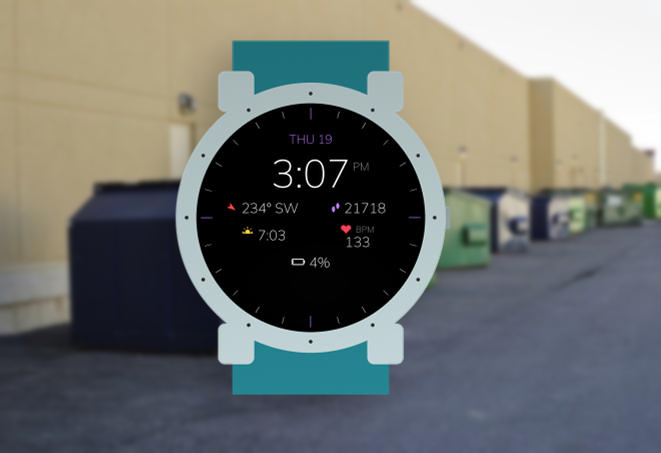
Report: 3:07
